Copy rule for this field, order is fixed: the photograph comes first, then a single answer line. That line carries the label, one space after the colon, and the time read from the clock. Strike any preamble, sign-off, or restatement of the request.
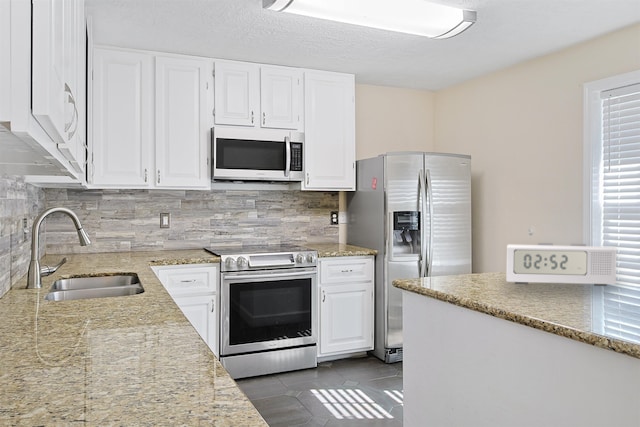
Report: 2:52
